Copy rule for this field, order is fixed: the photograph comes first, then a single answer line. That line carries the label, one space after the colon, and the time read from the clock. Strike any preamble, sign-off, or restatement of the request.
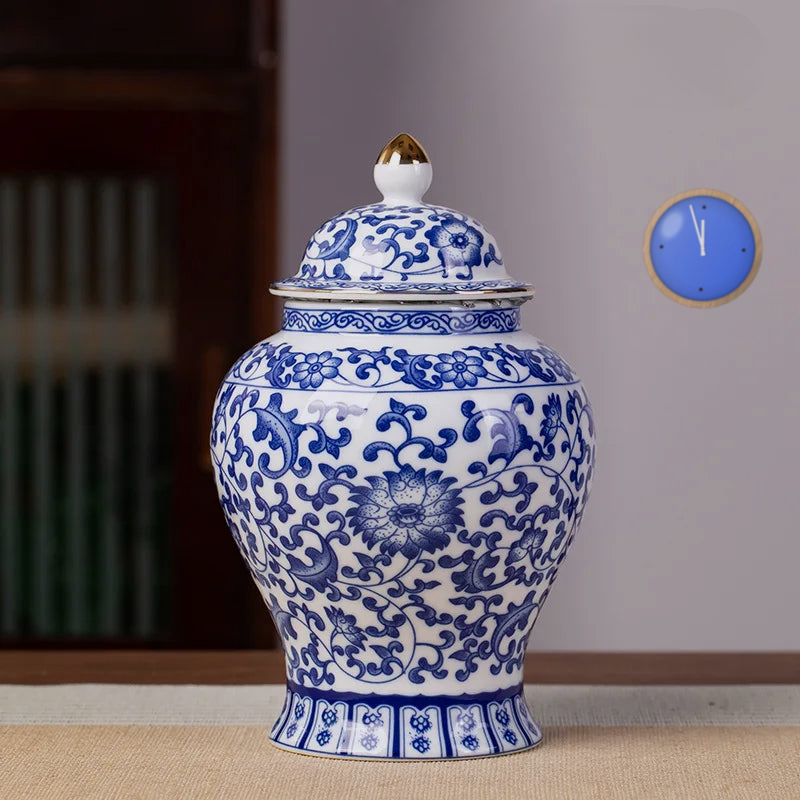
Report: 11:57
